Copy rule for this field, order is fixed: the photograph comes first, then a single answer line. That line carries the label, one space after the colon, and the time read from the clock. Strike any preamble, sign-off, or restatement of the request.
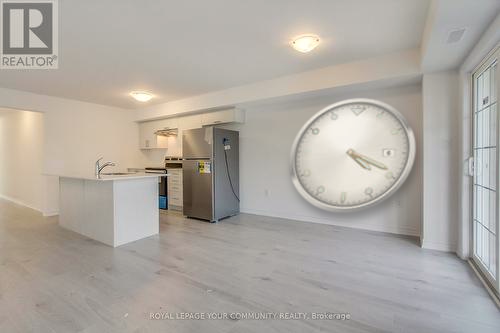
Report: 4:19
